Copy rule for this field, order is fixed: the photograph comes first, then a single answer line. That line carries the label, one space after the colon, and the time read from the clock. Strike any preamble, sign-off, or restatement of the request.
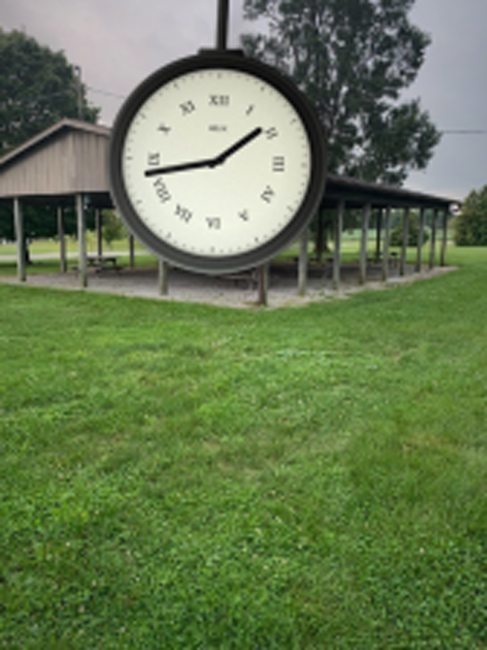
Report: 1:43
